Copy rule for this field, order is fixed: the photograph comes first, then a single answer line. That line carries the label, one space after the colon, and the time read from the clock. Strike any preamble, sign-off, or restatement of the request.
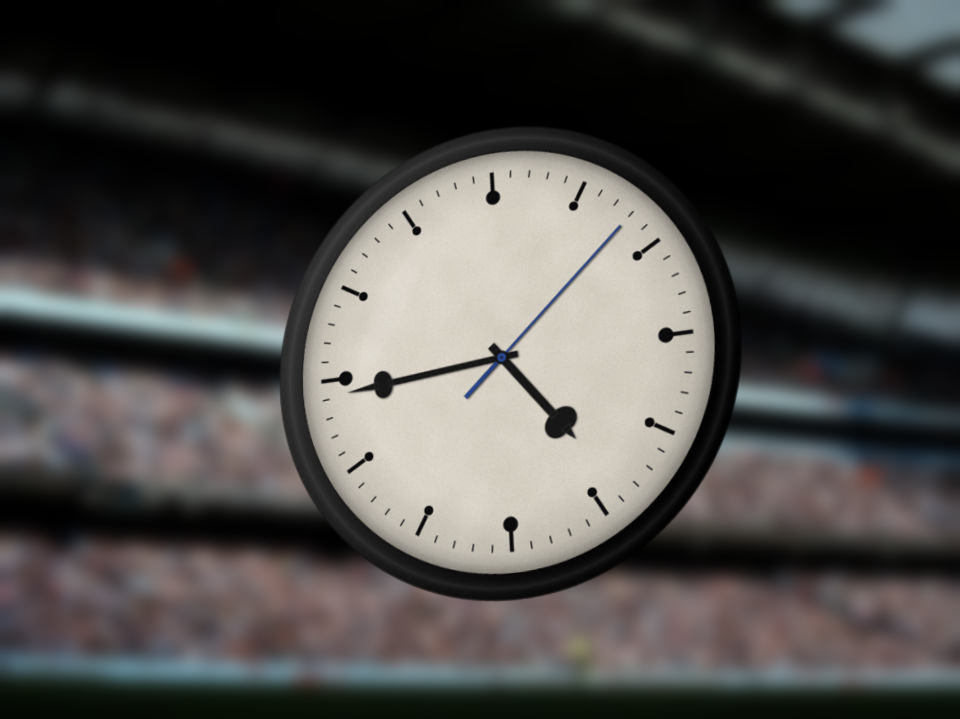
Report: 4:44:08
